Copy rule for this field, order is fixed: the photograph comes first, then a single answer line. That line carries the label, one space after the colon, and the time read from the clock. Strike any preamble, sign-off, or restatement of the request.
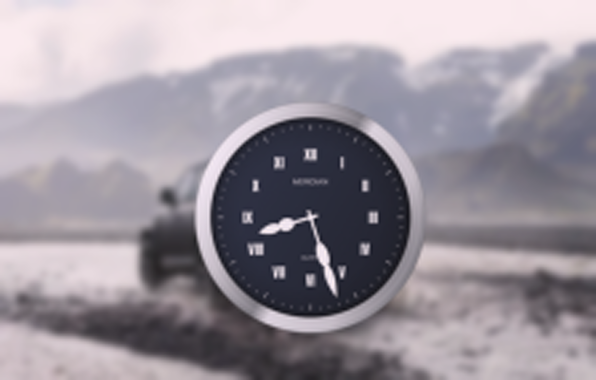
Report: 8:27
